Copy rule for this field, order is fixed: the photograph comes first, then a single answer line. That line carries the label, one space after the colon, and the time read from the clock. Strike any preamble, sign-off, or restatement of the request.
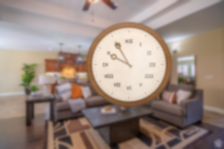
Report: 9:55
